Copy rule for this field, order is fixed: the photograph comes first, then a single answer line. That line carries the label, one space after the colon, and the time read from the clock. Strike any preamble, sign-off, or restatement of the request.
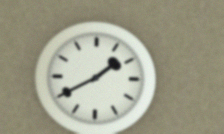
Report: 1:40
